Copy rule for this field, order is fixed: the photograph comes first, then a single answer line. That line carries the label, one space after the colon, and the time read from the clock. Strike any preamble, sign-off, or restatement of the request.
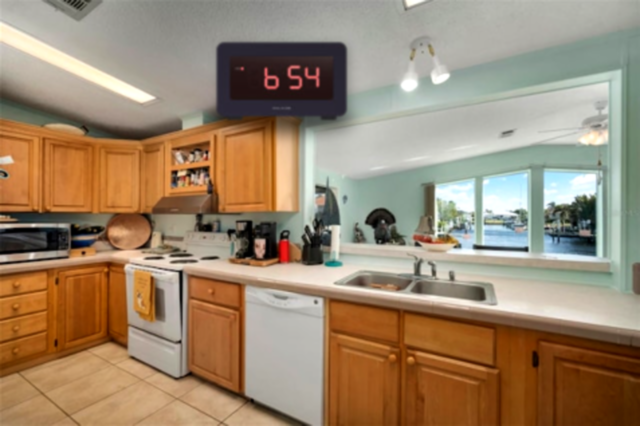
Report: 6:54
